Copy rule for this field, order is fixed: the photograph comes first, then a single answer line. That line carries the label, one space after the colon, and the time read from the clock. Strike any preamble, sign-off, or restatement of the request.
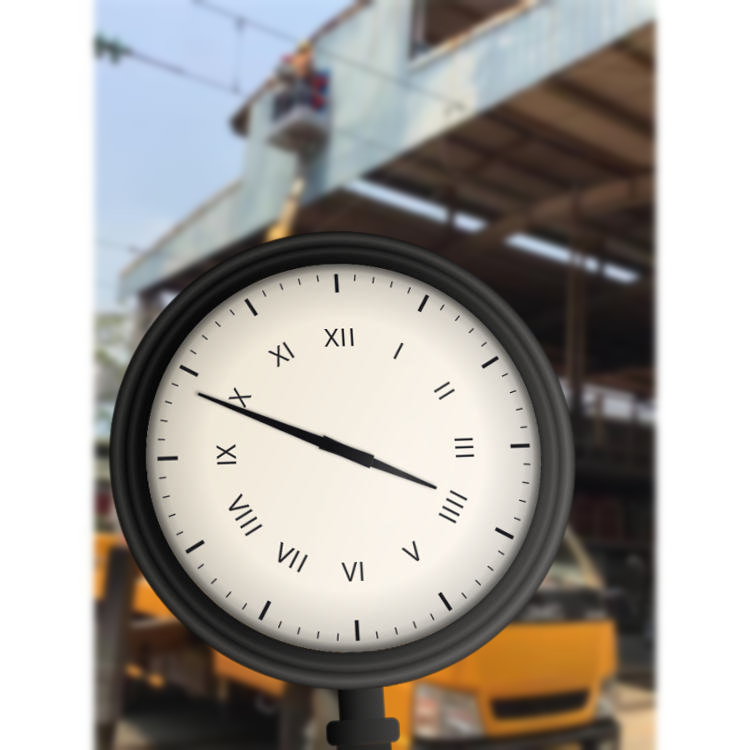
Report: 3:49
